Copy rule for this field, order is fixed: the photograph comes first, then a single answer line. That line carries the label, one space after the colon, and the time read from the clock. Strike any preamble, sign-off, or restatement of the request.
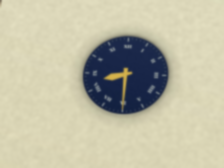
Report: 8:30
